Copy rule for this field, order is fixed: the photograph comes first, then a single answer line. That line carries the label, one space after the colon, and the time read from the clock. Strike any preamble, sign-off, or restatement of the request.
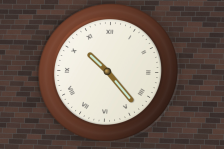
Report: 10:23
